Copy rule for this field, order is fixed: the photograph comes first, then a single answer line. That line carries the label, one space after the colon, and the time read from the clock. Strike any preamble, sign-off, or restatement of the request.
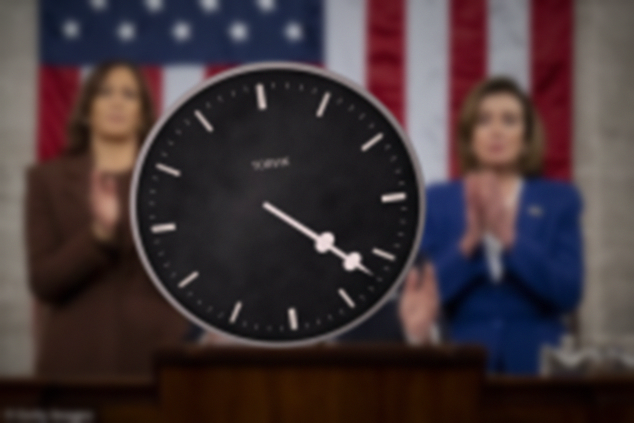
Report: 4:22
